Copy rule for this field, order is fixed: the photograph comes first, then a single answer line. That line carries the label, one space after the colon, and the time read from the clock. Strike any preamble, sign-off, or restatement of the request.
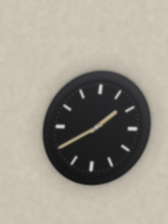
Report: 1:40
